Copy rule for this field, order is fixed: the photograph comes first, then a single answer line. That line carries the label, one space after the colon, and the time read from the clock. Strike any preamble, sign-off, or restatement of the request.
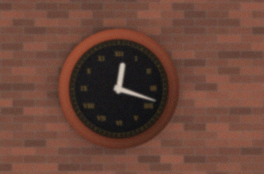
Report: 12:18
